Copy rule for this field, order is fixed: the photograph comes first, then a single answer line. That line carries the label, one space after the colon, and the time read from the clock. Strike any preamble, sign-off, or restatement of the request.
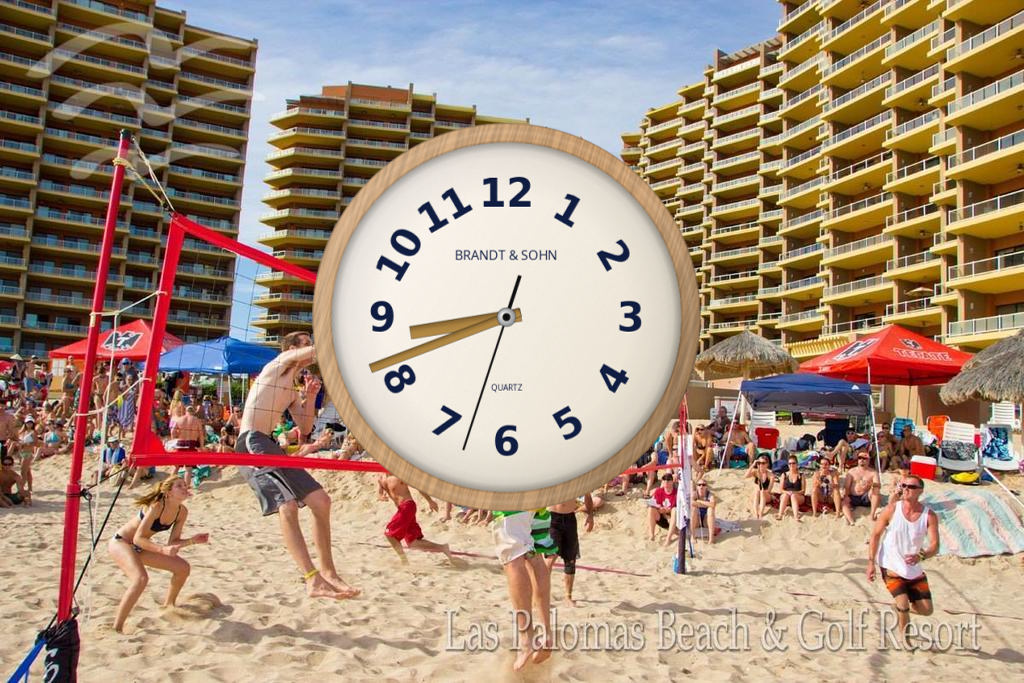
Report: 8:41:33
